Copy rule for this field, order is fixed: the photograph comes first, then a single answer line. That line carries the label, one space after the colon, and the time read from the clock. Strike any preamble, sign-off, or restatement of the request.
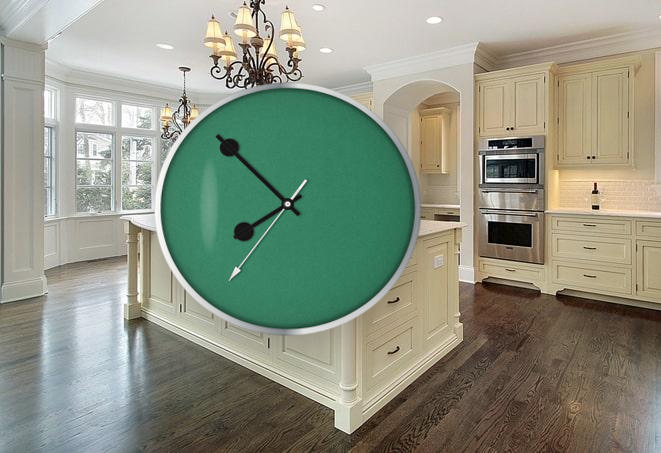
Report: 7:52:36
